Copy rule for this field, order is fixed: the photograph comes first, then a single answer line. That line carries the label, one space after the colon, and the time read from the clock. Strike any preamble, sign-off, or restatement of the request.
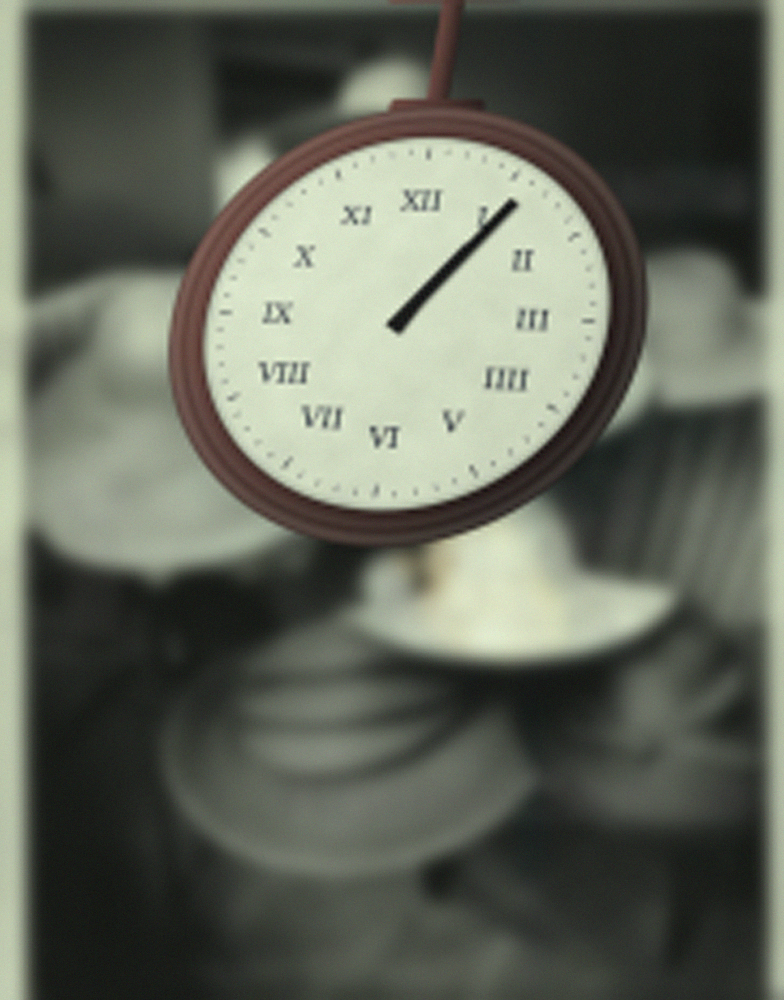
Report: 1:06
